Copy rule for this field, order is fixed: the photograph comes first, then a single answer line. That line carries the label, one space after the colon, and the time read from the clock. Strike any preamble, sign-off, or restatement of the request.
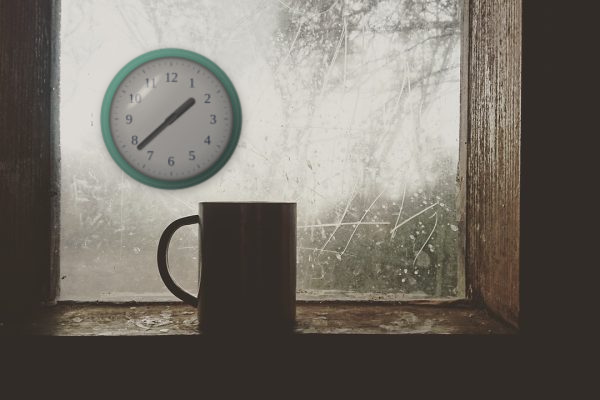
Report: 1:38
